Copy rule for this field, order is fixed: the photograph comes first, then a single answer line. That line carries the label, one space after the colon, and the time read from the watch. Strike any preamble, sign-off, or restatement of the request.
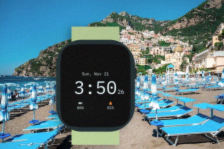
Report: 3:50
